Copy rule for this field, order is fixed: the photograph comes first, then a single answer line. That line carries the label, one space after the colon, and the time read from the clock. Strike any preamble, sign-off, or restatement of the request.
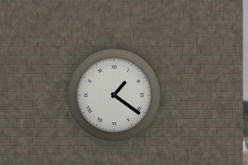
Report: 1:21
